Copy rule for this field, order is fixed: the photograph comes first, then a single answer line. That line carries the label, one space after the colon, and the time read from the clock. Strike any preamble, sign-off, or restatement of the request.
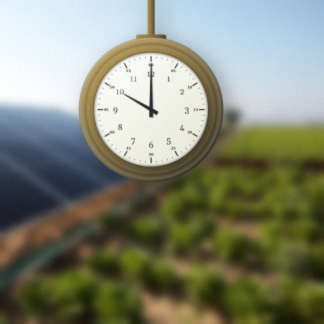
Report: 10:00
